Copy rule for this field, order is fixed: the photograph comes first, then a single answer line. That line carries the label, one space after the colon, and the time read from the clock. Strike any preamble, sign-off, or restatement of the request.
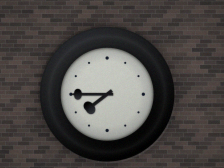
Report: 7:45
